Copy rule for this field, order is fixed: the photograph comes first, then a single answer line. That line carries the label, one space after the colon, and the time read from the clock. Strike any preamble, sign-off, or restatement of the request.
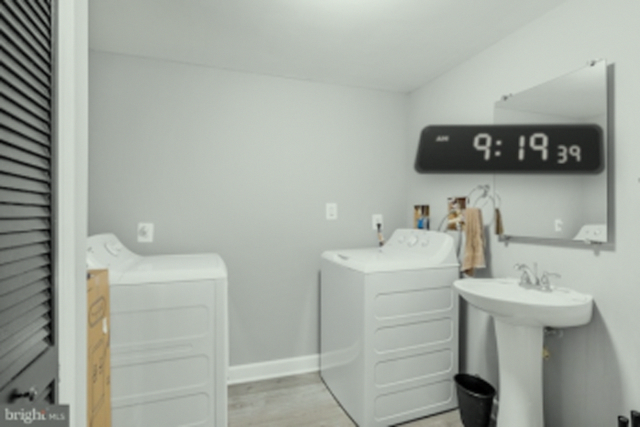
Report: 9:19:39
